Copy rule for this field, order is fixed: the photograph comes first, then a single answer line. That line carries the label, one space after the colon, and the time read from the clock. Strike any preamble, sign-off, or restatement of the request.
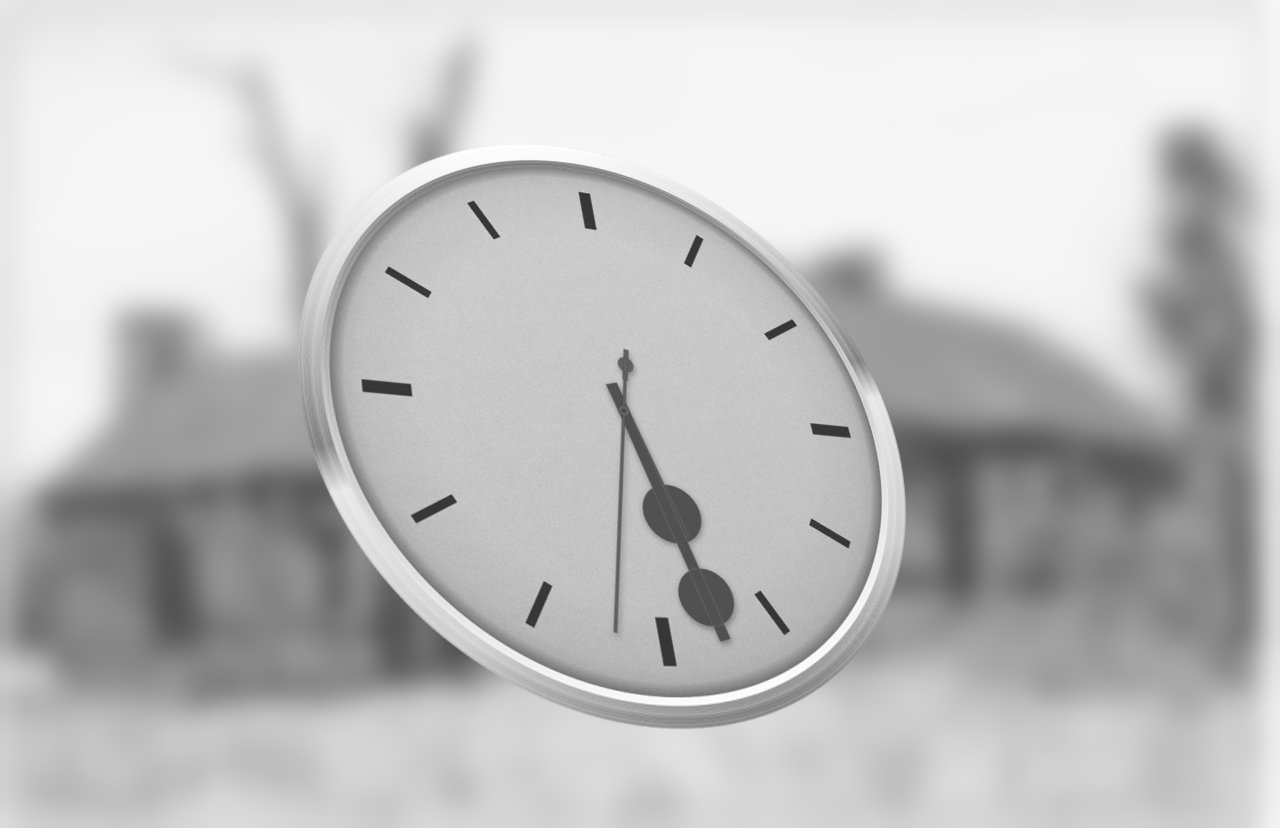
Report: 5:27:32
